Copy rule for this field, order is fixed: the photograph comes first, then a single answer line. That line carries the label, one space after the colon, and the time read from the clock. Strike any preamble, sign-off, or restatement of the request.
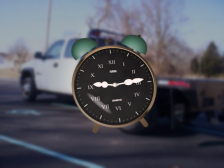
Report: 9:14
